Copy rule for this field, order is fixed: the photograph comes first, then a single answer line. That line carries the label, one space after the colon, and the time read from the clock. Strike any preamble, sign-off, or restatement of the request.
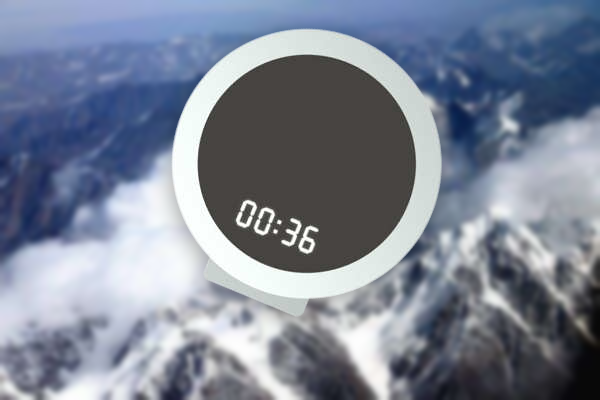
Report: 0:36
